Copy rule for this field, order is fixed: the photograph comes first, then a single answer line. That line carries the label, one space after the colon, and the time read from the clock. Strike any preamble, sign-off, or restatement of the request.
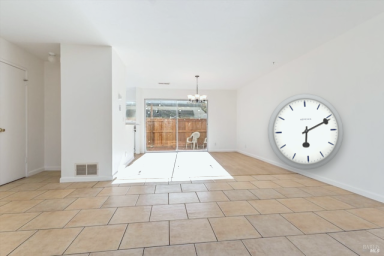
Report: 6:11
